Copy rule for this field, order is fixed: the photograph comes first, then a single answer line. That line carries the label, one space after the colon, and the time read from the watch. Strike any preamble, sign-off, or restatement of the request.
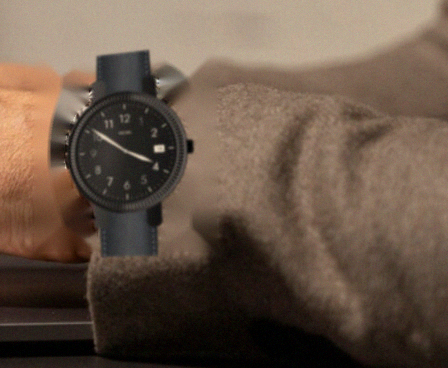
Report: 3:51
